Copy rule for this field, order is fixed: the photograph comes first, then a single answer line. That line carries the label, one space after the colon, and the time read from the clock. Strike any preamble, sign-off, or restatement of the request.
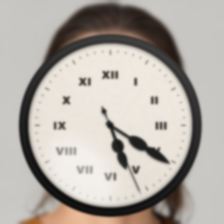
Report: 5:20:26
